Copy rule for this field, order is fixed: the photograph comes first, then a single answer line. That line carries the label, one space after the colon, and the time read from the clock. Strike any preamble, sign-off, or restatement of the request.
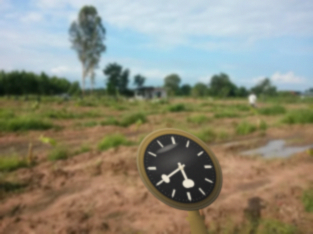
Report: 5:40
